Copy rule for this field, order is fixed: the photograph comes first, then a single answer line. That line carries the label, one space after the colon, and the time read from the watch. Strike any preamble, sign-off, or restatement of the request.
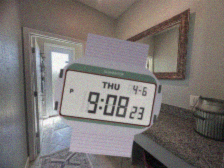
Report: 9:08:23
